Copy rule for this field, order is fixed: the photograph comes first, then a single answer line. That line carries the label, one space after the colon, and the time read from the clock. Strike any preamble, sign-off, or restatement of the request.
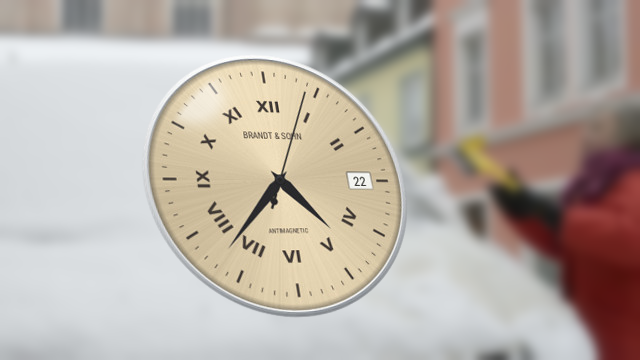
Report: 4:37:04
